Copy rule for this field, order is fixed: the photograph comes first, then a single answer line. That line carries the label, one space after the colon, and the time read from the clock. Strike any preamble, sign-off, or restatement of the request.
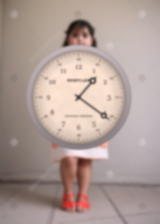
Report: 1:21
